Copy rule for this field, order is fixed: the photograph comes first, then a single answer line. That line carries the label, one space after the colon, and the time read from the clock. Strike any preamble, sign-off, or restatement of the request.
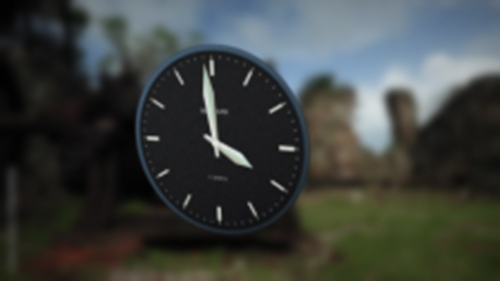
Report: 3:59
